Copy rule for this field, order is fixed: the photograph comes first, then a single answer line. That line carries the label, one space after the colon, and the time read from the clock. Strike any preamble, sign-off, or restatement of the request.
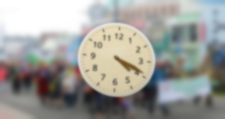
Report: 4:19
